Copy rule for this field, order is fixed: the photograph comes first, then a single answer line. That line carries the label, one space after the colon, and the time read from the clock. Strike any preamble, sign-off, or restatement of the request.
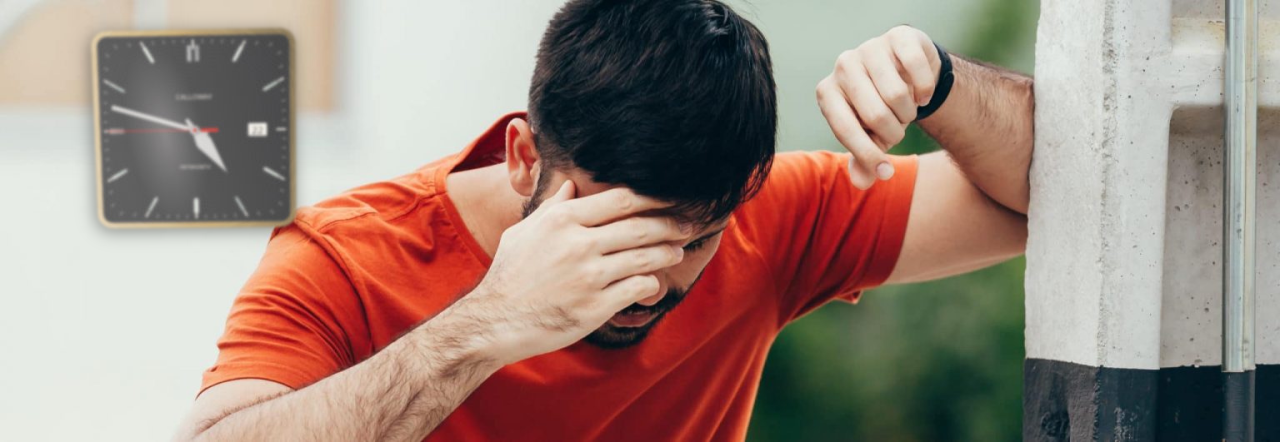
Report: 4:47:45
